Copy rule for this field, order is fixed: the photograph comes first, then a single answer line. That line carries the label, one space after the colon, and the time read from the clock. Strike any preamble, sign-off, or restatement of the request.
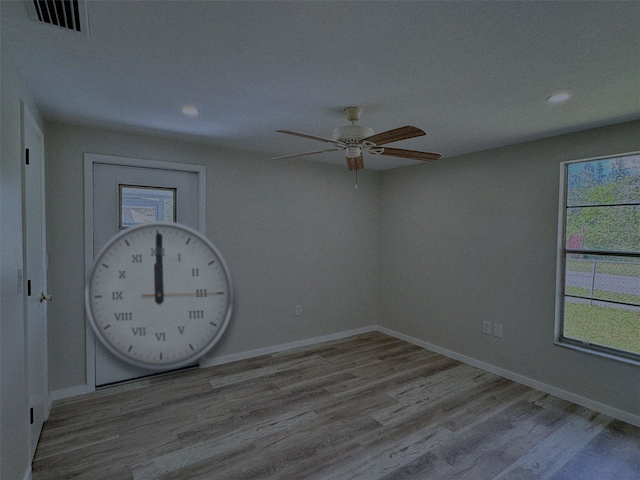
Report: 12:00:15
